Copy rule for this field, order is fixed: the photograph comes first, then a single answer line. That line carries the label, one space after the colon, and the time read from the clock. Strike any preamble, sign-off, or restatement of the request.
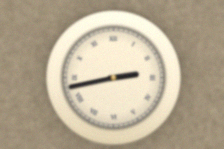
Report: 2:43
